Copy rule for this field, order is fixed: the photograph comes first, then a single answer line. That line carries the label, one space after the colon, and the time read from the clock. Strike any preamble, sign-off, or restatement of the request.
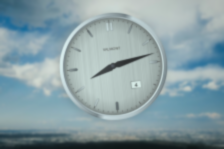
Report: 8:13
